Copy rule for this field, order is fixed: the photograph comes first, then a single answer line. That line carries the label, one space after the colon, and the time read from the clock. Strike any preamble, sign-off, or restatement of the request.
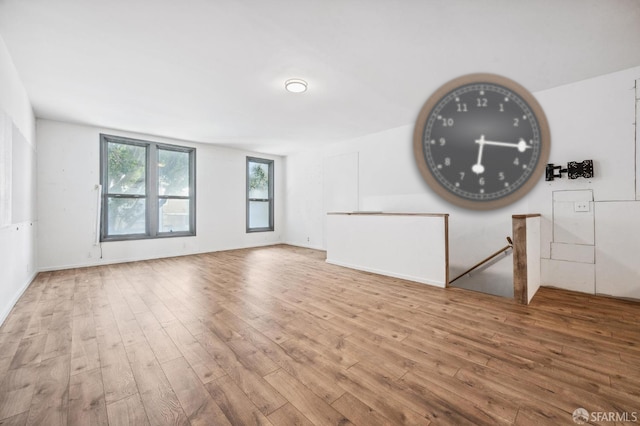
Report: 6:16
